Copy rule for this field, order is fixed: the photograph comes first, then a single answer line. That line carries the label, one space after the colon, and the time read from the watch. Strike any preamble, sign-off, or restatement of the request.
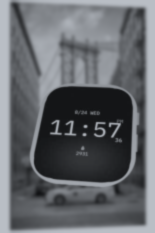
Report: 11:57
